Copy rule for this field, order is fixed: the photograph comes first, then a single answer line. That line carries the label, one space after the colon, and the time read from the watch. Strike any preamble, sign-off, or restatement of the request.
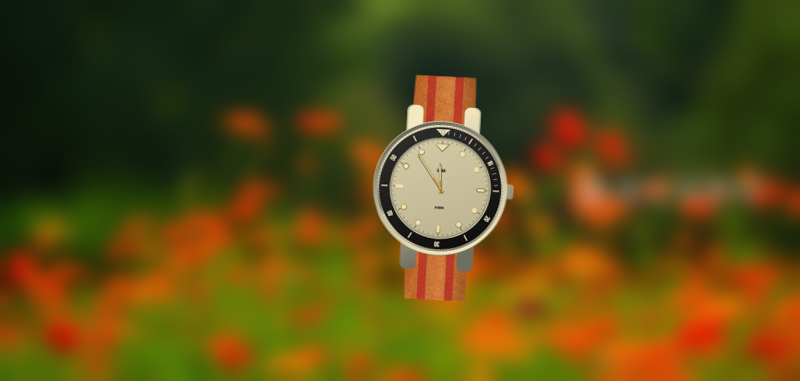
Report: 11:54
